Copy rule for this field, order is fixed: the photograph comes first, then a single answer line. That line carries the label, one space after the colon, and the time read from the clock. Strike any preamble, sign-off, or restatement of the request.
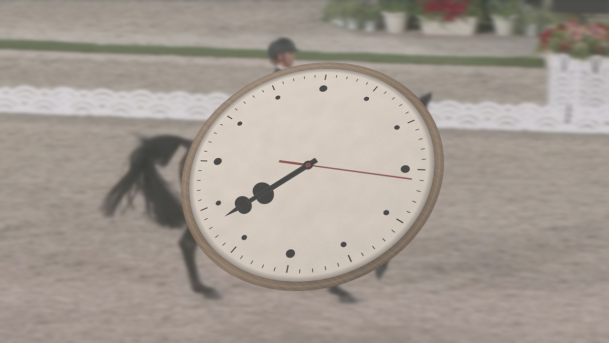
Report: 7:38:16
